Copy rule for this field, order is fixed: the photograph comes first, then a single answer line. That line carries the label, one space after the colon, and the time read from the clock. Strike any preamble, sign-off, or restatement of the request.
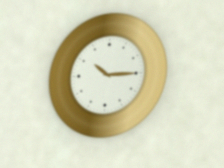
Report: 10:15
